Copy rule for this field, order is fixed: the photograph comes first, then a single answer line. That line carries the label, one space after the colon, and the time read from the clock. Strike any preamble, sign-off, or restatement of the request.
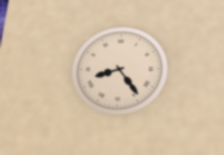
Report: 8:24
